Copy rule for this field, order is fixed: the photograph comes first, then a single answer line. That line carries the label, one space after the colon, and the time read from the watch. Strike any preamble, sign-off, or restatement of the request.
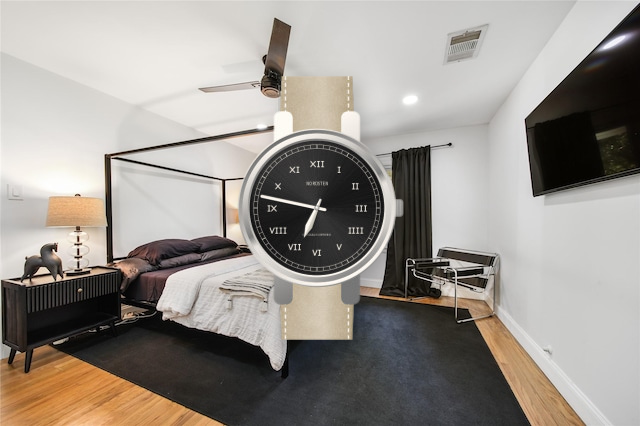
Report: 6:47
